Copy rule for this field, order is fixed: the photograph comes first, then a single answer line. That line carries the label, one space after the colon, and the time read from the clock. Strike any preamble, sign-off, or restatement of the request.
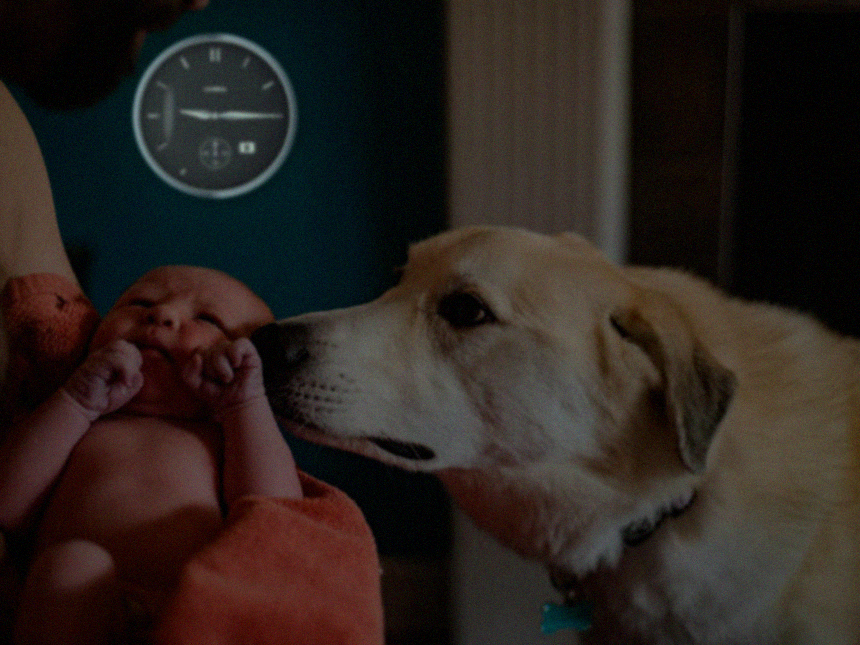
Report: 9:15
